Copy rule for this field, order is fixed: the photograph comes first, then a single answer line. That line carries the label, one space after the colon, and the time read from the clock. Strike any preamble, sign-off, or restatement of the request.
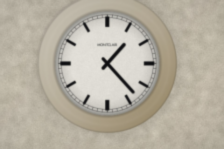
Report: 1:23
